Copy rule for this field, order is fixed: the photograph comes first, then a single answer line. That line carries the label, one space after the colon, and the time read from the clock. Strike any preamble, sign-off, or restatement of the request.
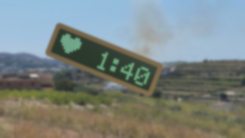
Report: 1:40
